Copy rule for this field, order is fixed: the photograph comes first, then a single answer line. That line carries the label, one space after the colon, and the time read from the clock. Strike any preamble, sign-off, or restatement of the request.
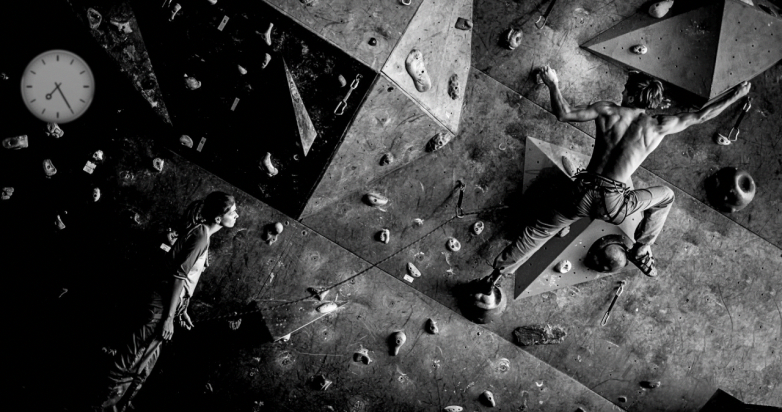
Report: 7:25
